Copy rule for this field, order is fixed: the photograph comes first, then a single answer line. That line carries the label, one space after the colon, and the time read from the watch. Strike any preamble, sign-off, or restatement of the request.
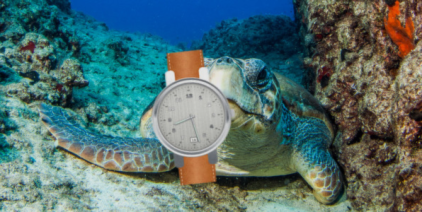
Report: 8:28
